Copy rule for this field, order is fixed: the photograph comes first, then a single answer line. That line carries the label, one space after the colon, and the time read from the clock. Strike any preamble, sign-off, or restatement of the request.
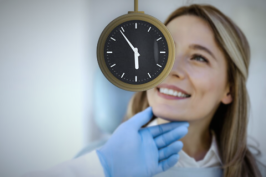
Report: 5:54
